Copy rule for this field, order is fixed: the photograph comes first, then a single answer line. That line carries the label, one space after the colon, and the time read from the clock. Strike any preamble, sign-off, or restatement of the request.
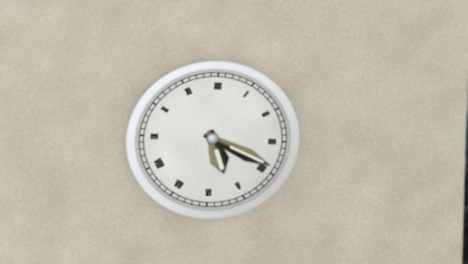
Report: 5:19
